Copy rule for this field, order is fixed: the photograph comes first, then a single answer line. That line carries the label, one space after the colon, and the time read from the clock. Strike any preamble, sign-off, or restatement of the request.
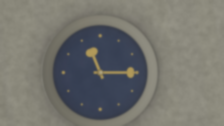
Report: 11:15
